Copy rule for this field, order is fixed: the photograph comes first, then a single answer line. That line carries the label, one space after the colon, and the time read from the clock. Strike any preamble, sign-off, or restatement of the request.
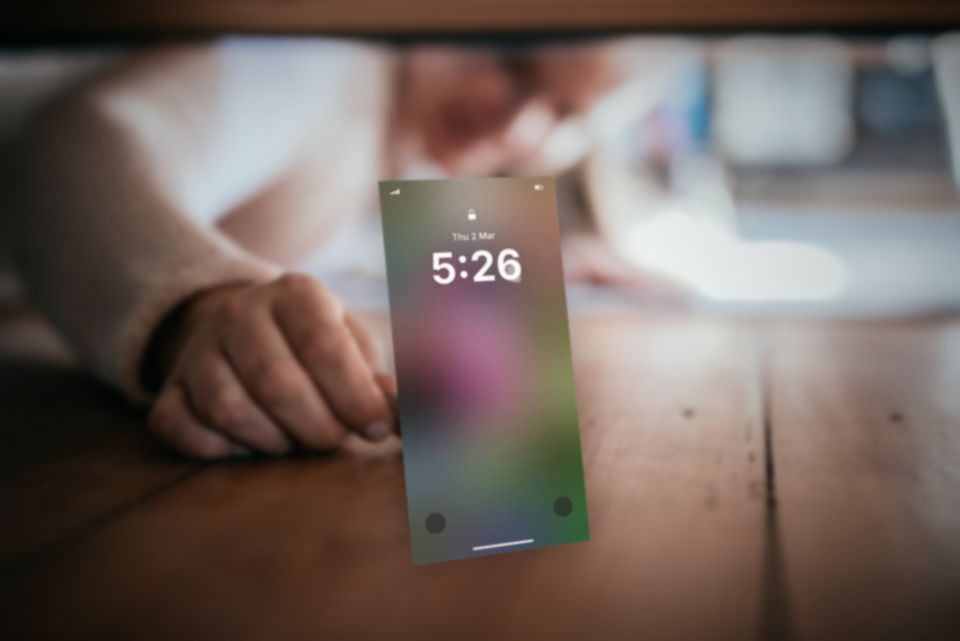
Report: 5:26
